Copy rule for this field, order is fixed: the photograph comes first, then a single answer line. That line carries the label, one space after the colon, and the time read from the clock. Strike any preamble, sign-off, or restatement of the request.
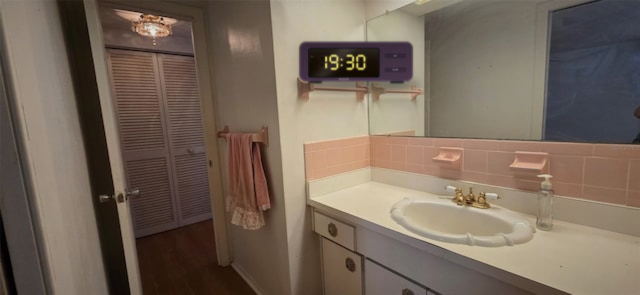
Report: 19:30
